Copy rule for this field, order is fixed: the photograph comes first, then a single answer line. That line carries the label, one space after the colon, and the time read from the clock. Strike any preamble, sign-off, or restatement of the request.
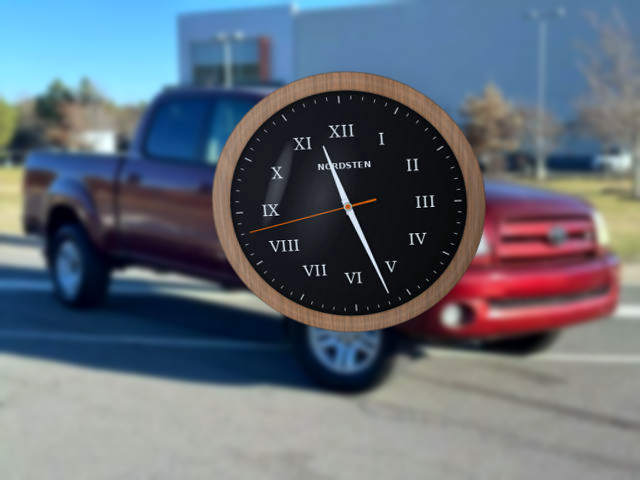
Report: 11:26:43
